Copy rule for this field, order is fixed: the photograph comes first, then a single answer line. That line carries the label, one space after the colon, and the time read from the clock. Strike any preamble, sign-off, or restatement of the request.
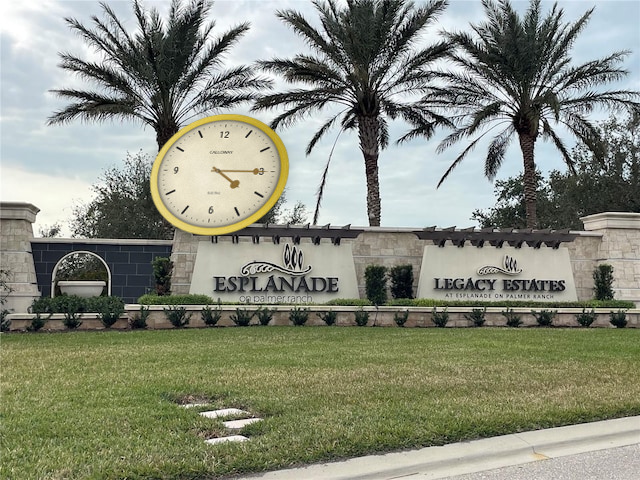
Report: 4:15
